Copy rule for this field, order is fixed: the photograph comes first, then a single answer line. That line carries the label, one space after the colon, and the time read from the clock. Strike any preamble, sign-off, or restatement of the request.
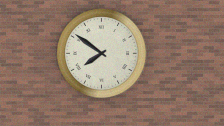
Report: 7:51
